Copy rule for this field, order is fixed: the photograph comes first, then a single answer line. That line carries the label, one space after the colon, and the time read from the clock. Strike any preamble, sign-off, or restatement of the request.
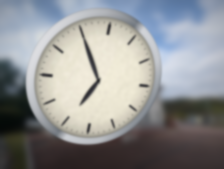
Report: 6:55
